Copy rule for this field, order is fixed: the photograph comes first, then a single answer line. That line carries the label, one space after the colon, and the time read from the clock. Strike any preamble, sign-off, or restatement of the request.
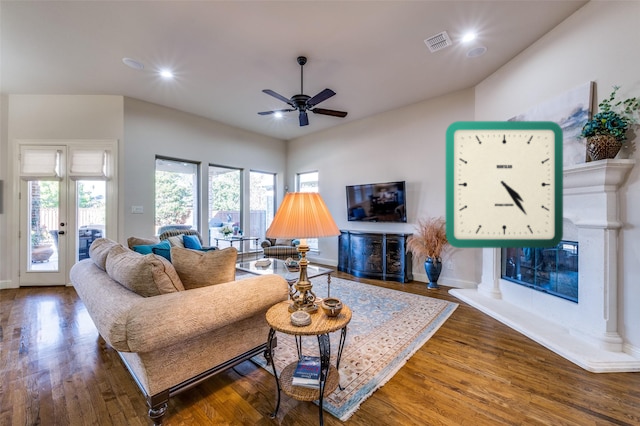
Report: 4:24
